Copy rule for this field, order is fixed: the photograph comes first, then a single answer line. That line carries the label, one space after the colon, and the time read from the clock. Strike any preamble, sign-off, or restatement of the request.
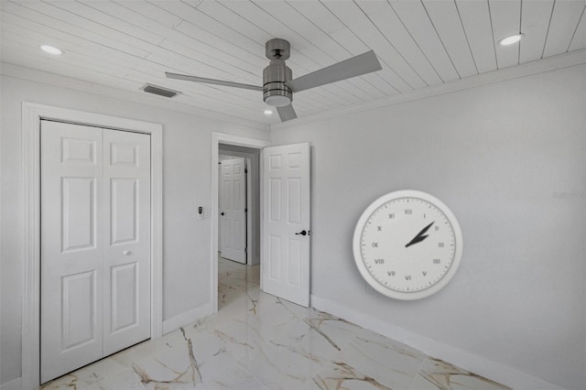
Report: 2:08
